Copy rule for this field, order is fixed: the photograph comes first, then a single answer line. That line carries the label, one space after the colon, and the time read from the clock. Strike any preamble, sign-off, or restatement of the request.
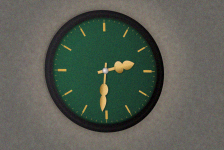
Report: 2:31
